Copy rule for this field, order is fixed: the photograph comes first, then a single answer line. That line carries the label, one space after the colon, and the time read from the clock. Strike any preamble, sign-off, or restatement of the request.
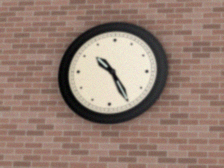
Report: 10:25
